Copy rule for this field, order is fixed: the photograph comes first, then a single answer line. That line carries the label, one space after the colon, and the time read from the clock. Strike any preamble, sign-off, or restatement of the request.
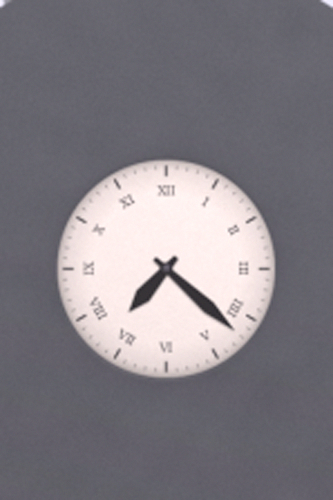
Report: 7:22
